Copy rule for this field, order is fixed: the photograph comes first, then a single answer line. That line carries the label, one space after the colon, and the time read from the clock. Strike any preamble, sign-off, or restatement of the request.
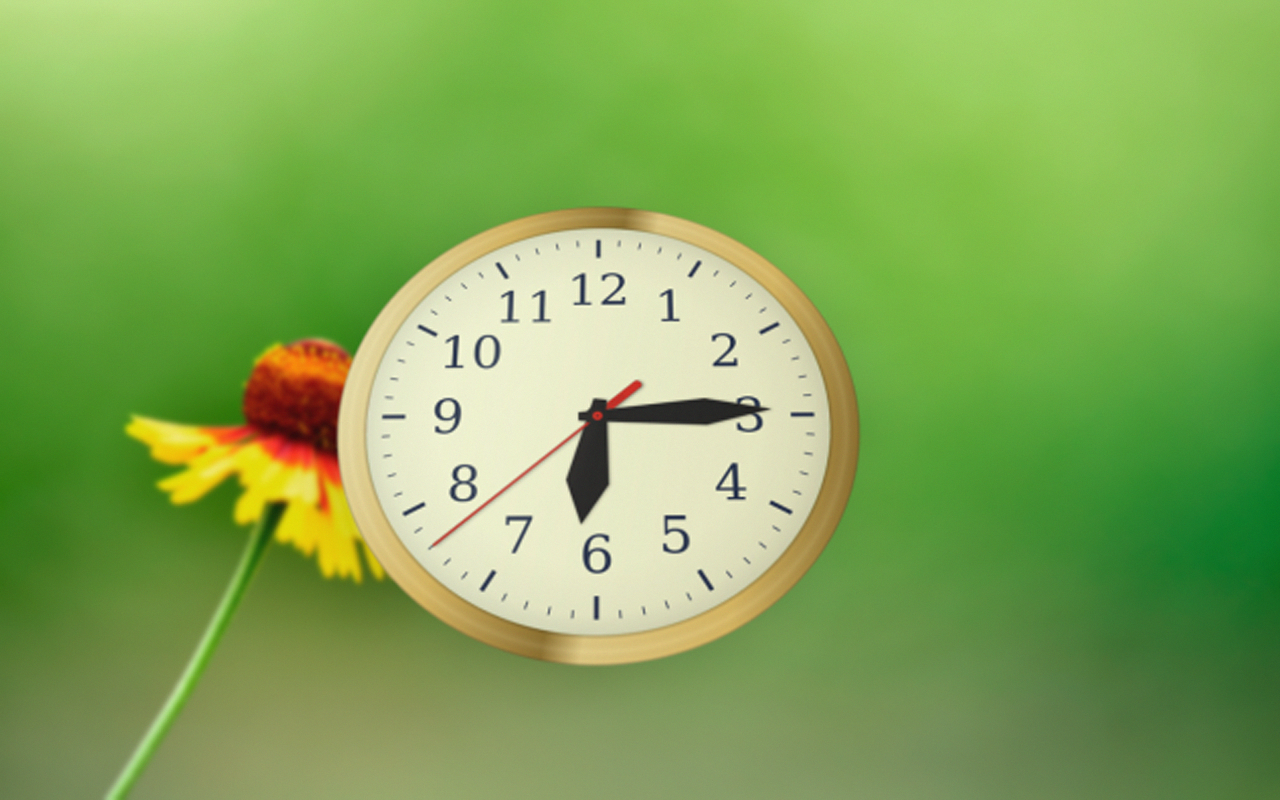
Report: 6:14:38
